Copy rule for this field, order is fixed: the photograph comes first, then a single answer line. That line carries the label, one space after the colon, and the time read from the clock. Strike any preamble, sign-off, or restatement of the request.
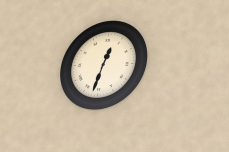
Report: 12:32
